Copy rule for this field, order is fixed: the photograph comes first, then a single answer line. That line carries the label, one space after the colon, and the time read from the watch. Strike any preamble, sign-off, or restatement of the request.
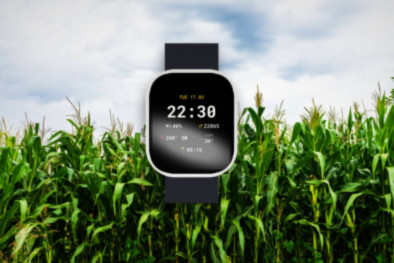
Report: 22:30
